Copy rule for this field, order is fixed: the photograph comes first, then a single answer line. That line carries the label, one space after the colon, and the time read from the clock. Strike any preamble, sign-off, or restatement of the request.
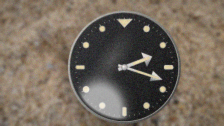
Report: 2:18
